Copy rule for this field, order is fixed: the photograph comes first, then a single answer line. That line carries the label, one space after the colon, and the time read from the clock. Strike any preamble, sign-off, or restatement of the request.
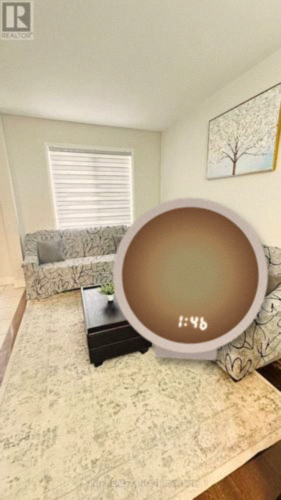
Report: 1:46
